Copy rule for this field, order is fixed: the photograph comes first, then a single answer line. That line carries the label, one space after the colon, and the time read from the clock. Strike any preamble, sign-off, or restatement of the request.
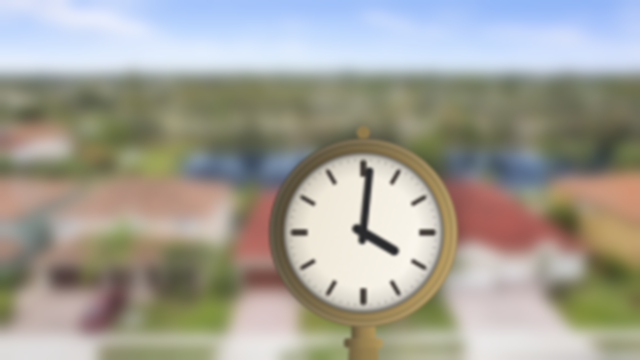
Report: 4:01
